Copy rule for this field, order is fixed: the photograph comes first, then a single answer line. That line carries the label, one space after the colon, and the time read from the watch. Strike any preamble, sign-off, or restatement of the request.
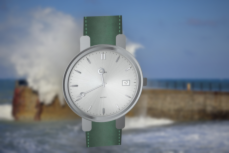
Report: 11:41
